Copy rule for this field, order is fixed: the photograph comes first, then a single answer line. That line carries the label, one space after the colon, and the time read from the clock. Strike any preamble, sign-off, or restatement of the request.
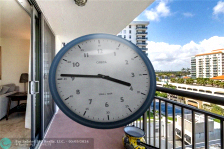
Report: 3:46
